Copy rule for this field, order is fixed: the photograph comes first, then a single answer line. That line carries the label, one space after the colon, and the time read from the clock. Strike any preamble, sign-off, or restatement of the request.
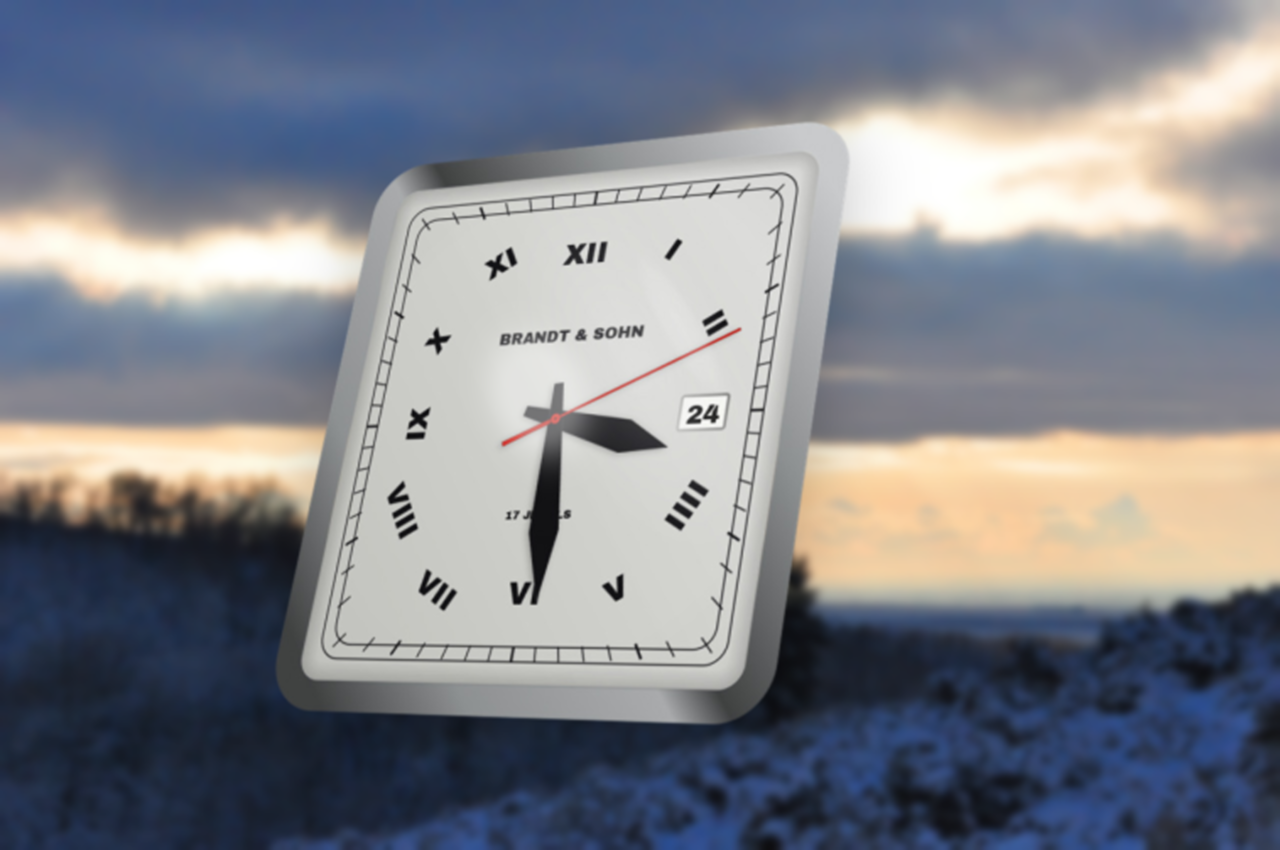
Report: 3:29:11
